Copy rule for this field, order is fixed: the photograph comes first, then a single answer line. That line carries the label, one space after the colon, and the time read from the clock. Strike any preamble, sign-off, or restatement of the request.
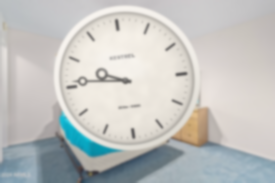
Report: 9:46
